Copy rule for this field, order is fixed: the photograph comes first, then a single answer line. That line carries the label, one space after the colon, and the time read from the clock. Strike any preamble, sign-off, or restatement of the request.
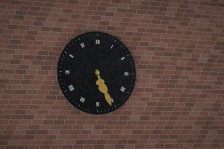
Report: 5:26
